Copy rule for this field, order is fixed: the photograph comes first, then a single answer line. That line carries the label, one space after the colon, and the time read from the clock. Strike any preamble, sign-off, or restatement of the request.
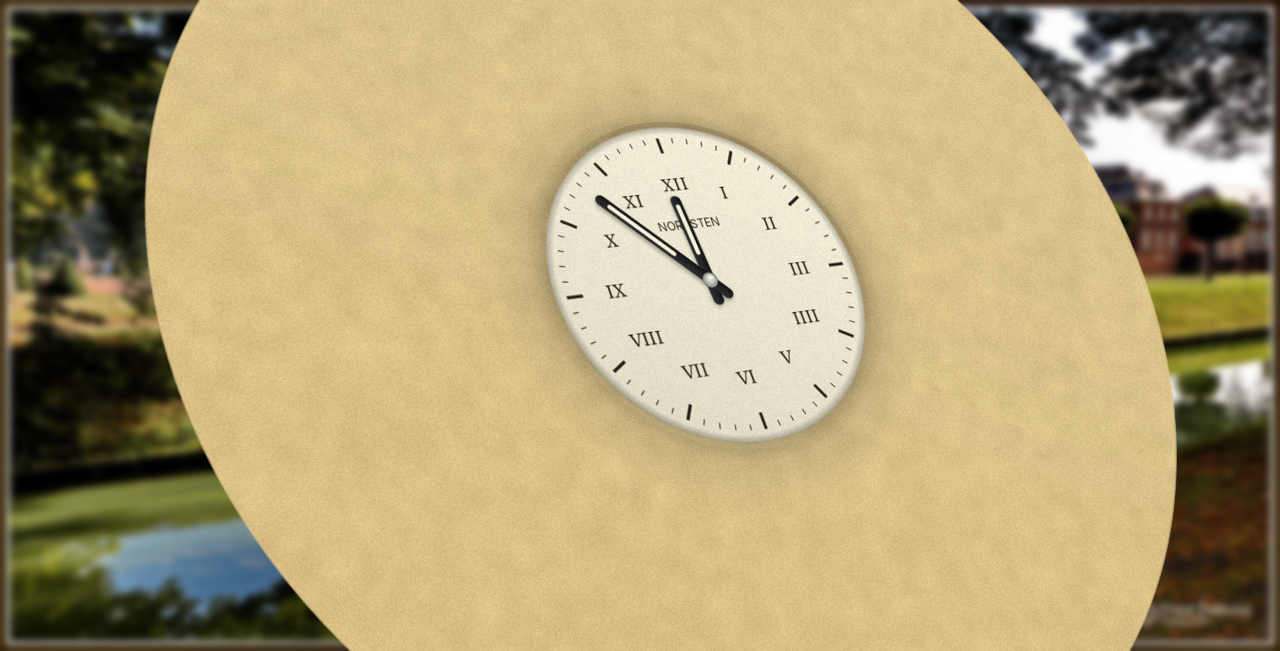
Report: 11:53
